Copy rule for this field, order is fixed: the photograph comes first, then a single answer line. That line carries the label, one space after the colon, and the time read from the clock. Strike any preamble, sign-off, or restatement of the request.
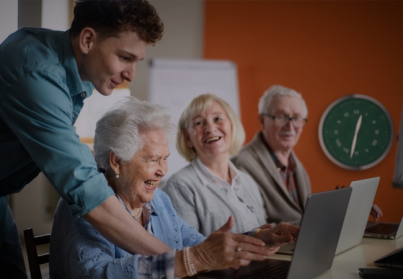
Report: 12:32
